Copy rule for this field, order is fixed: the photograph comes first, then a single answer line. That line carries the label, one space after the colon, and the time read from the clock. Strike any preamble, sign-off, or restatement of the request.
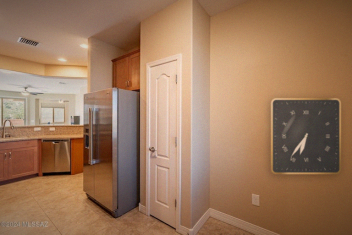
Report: 6:36
